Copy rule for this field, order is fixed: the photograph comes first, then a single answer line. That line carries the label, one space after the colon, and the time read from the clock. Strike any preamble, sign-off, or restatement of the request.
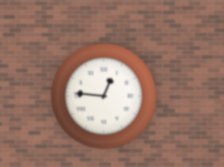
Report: 12:46
